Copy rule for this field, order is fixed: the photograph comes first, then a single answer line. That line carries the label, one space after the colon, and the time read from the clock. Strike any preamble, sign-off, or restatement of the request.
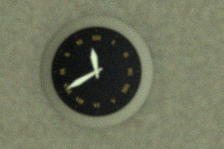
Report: 11:40
